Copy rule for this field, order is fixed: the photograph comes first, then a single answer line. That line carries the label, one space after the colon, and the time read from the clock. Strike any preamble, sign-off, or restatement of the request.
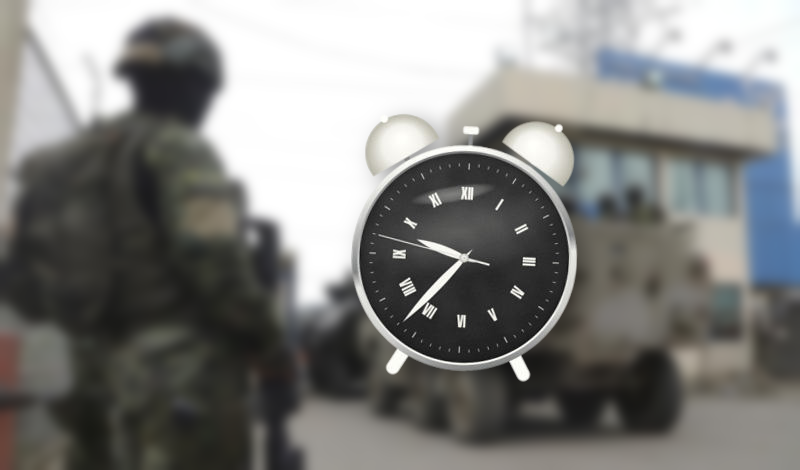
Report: 9:36:47
